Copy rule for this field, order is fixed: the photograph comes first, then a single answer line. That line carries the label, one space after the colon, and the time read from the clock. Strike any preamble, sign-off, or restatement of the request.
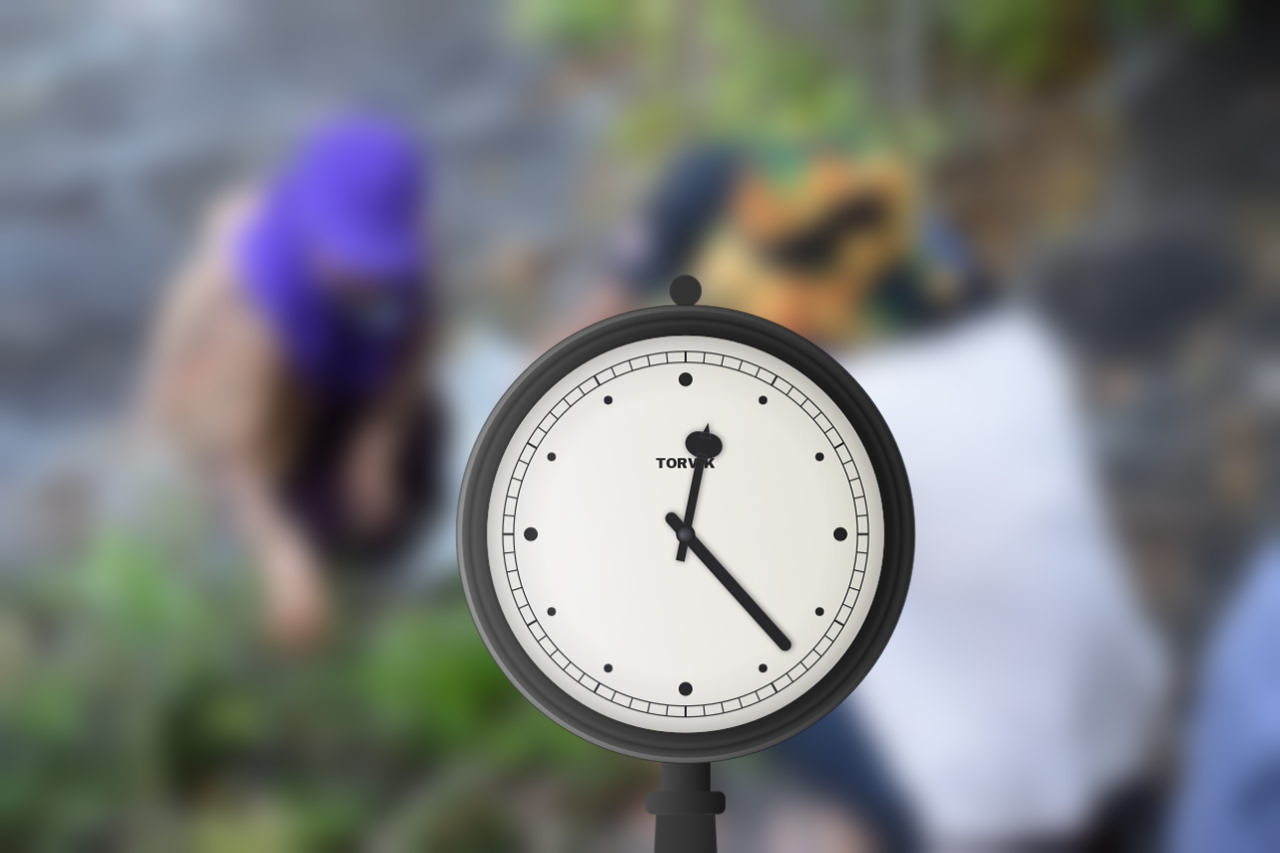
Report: 12:23
